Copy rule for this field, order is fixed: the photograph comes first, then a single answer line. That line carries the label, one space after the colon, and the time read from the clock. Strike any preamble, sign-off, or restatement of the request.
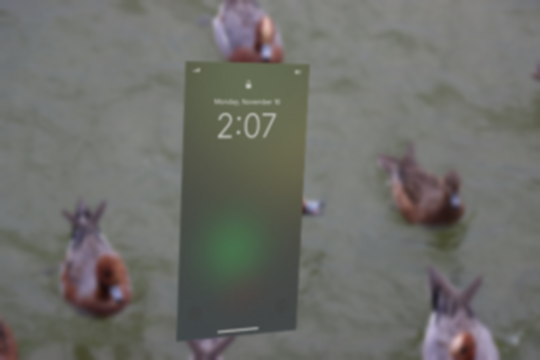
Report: 2:07
